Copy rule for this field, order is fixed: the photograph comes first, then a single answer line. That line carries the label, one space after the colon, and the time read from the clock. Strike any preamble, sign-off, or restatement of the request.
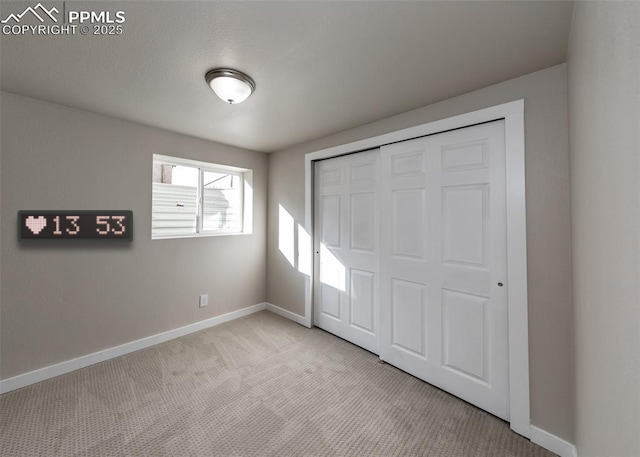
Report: 13:53
